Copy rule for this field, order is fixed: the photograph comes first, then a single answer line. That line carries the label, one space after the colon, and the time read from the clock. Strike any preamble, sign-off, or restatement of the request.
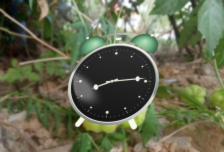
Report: 8:14
